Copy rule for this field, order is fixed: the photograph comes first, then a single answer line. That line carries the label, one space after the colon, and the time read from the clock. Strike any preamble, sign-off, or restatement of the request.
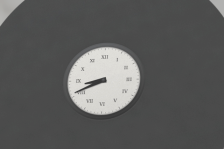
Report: 8:41
